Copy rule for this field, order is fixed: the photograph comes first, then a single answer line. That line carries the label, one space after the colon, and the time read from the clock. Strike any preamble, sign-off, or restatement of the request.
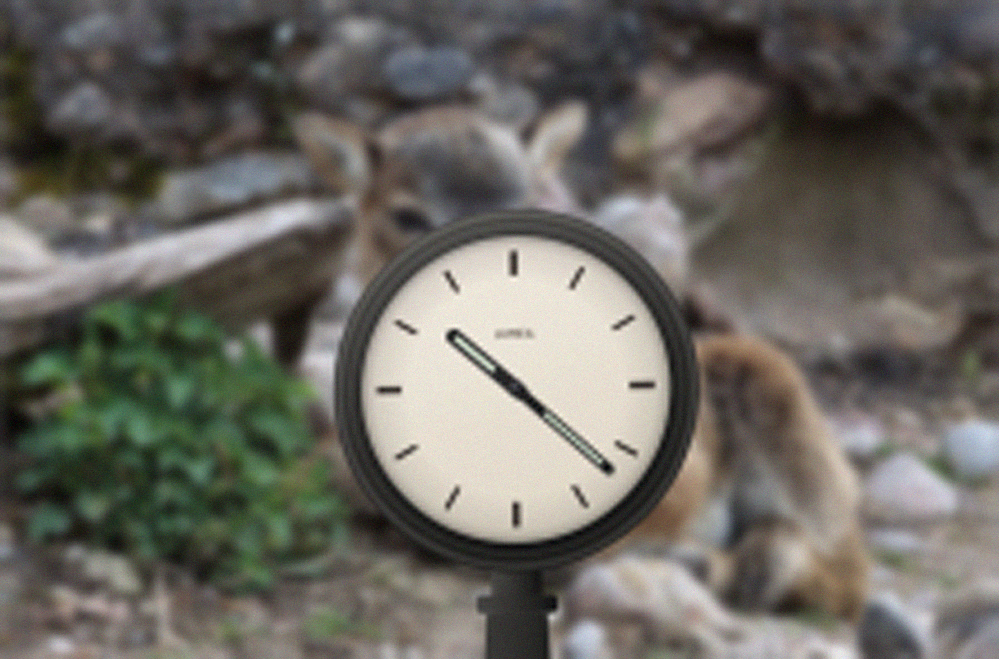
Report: 10:22
